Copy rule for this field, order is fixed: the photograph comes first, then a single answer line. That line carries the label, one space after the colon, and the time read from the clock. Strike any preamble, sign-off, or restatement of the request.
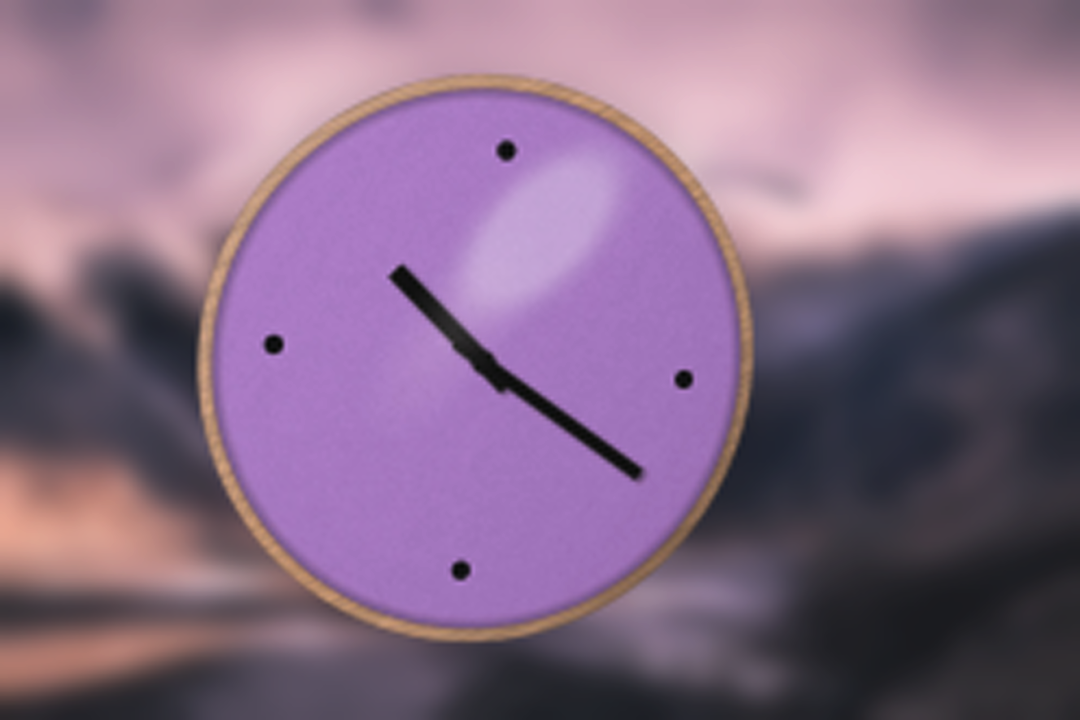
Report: 10:20
